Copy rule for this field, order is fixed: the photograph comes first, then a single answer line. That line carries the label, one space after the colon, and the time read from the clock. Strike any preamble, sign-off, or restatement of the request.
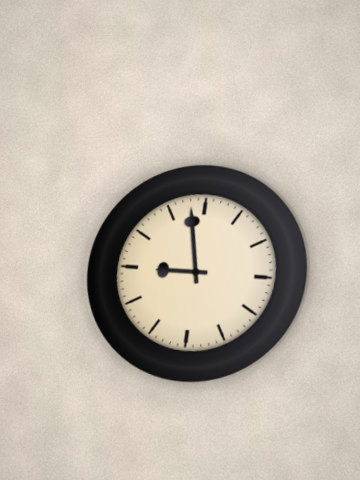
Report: 8:58
